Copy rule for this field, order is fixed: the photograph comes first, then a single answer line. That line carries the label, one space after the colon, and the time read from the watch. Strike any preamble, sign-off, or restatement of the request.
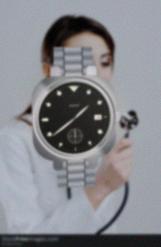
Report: 1:39
